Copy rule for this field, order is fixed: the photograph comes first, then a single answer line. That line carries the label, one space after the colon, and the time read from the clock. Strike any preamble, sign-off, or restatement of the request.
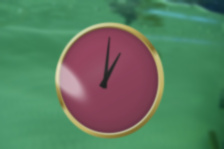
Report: 1:01
